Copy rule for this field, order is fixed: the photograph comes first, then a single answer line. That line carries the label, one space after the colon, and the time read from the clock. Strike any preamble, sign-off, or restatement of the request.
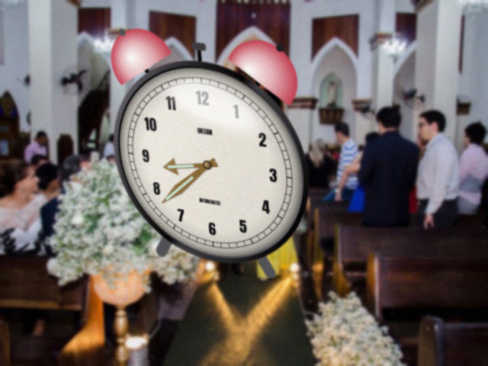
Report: 8:38
